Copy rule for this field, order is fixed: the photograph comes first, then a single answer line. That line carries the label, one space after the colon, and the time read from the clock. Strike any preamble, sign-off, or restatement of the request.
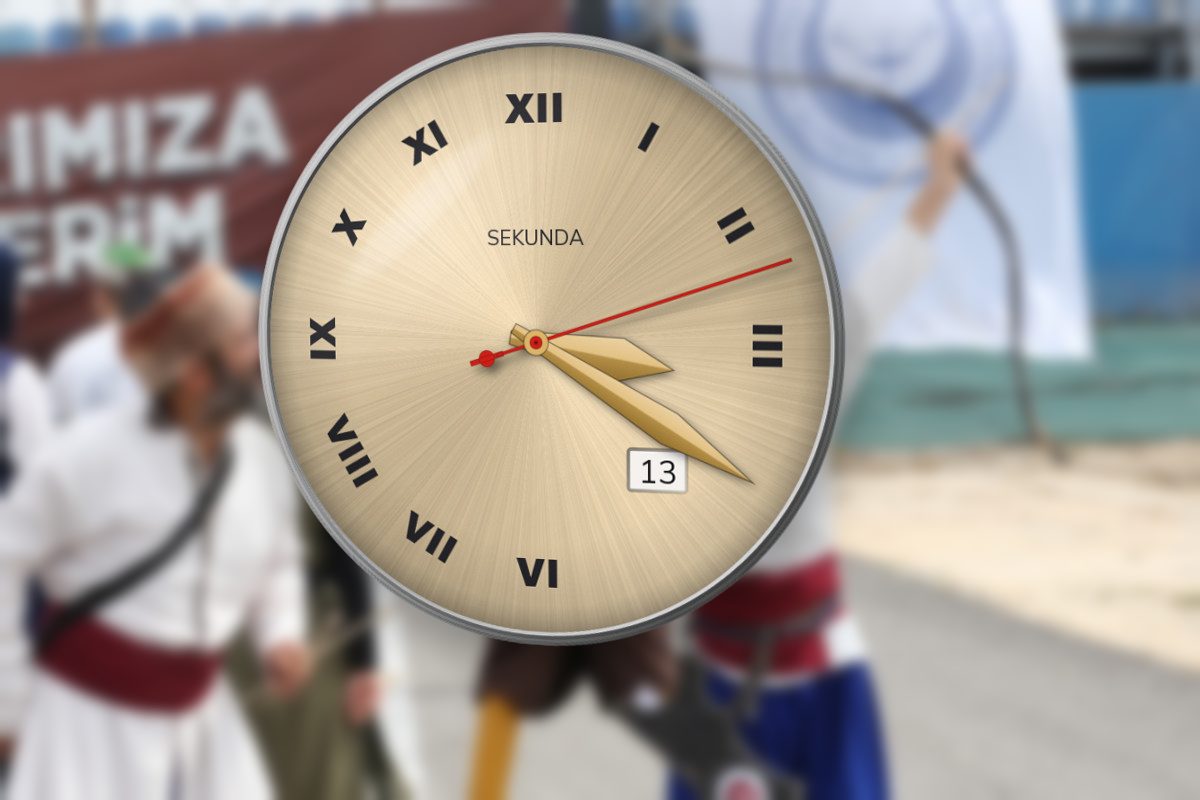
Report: 3:20:12
